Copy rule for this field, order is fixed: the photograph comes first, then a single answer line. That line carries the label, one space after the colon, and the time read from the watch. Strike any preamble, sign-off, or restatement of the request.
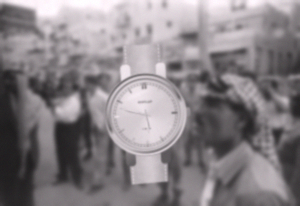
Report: 5:48
